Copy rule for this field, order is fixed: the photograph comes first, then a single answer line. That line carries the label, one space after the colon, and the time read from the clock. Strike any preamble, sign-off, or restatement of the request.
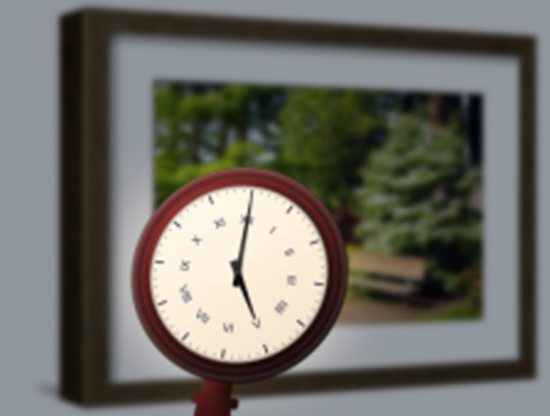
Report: 5:00
